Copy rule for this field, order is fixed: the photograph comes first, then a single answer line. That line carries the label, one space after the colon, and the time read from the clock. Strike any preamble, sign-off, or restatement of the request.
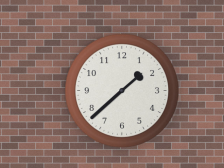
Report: 1:38
